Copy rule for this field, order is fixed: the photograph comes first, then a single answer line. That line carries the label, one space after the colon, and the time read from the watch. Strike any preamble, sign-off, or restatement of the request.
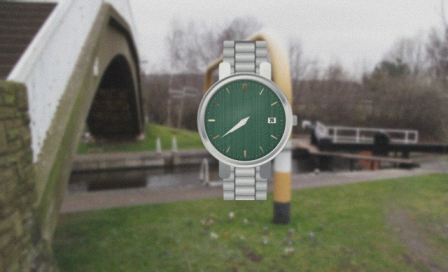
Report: 7:39
